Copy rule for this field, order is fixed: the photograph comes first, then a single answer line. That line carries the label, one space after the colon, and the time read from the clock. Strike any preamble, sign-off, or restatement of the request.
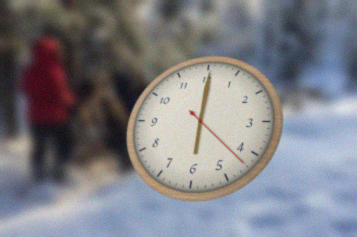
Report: 6:00:22
